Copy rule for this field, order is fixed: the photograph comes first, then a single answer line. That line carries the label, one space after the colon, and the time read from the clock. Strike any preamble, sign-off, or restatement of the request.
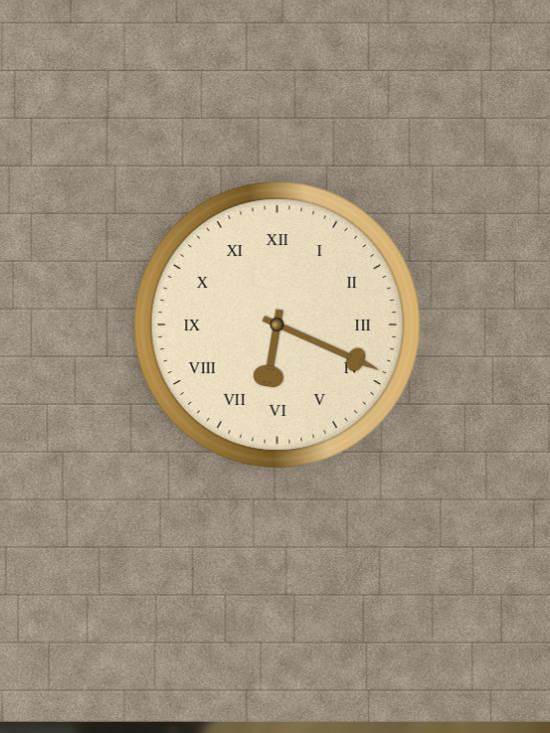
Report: 6:19
